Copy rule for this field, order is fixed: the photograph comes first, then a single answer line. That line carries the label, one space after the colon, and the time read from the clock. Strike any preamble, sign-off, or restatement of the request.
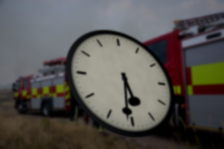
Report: 5:31
